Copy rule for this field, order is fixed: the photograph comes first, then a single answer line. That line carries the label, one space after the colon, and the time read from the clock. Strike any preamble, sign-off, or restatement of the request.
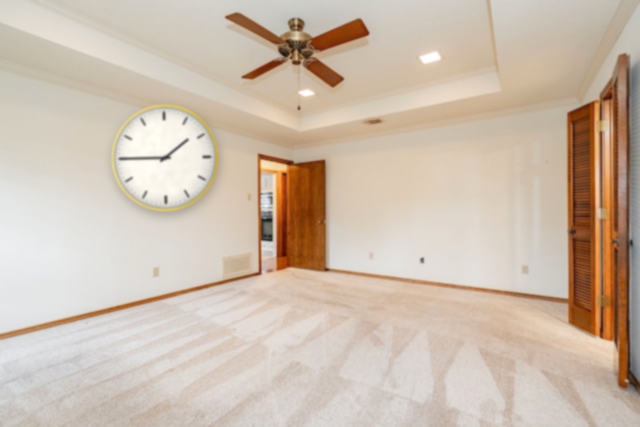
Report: 1:45
